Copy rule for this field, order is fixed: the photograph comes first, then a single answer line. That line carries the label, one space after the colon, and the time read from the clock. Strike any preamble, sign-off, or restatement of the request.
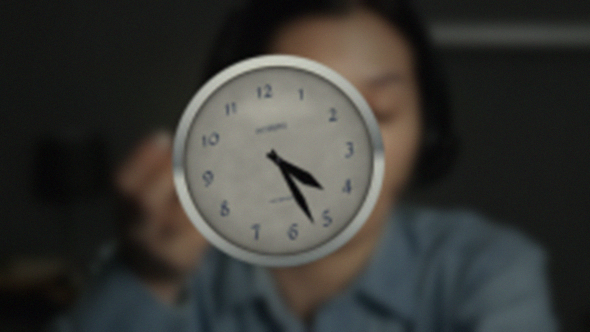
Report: 4:27
